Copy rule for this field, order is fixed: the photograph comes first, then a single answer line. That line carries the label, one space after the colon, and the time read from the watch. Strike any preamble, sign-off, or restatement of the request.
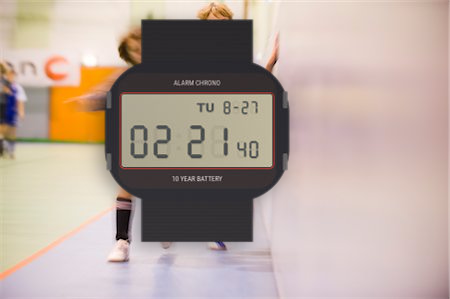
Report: 2:21:40
